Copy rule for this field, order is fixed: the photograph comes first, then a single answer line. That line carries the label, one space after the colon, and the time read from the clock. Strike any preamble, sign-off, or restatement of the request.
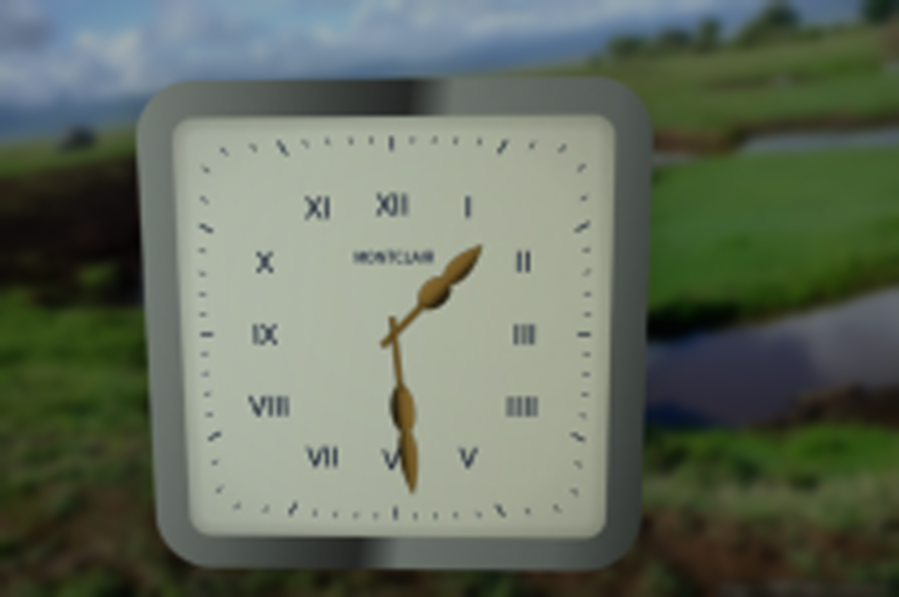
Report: 1:29
